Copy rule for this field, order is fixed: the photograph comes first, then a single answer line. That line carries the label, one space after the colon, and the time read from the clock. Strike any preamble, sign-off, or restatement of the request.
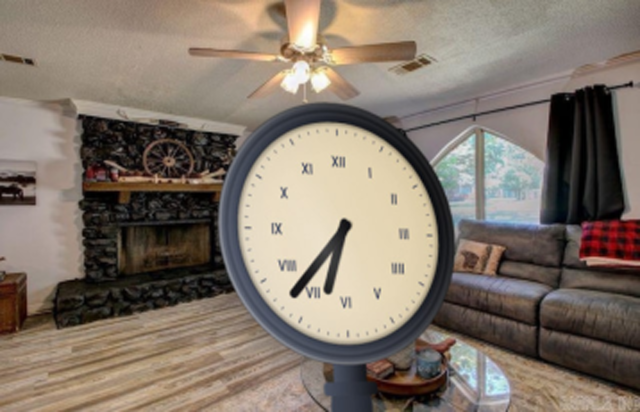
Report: 6:37
